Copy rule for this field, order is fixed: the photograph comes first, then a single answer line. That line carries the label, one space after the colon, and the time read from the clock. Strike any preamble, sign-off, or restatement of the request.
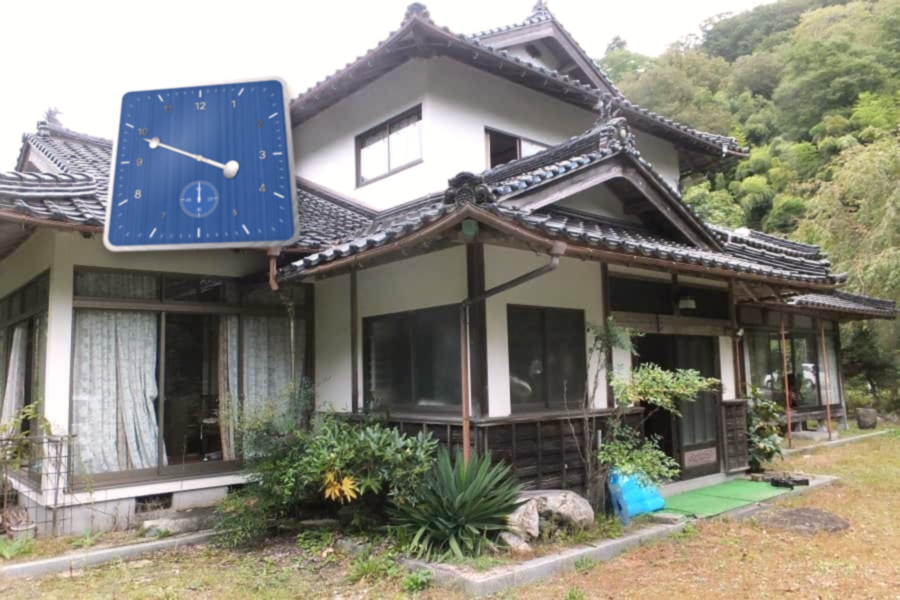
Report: 3:49
